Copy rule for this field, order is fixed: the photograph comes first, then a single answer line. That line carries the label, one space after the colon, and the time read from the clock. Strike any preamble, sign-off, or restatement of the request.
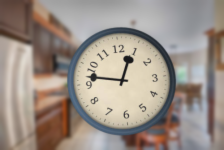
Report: 12:47
